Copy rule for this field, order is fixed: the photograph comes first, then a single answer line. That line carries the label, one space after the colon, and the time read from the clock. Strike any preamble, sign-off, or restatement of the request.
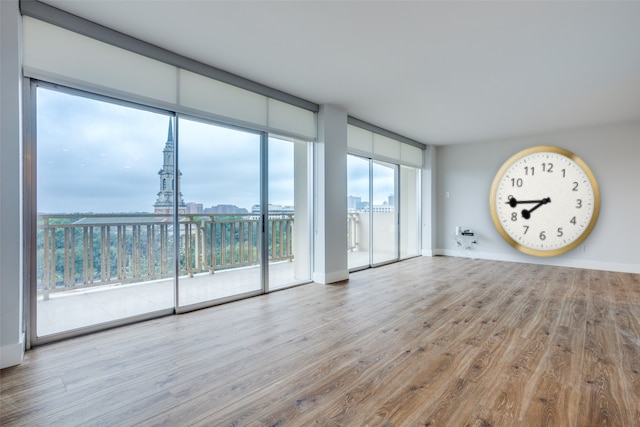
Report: 7:44
